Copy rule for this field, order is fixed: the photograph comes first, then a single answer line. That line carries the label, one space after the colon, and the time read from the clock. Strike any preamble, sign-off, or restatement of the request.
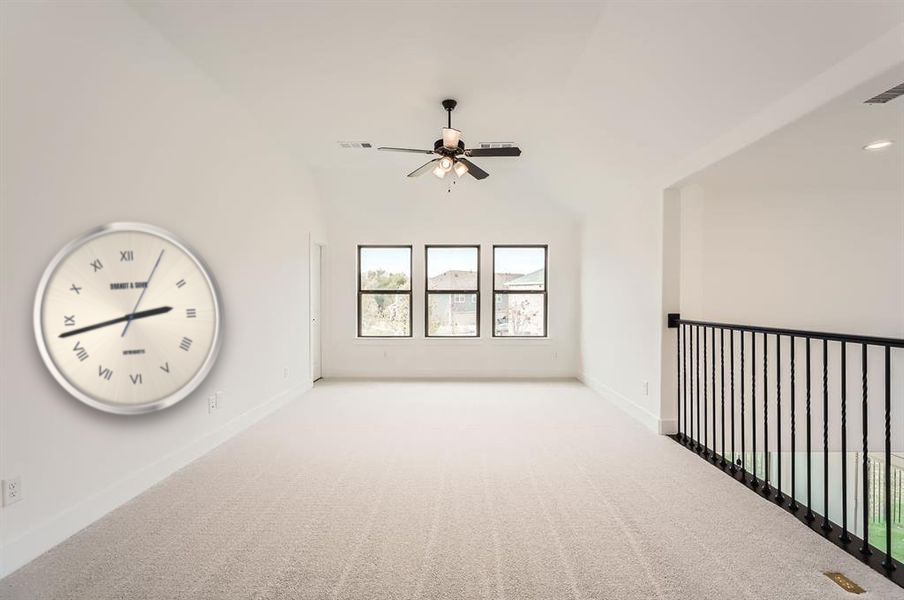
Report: 2:43:05
